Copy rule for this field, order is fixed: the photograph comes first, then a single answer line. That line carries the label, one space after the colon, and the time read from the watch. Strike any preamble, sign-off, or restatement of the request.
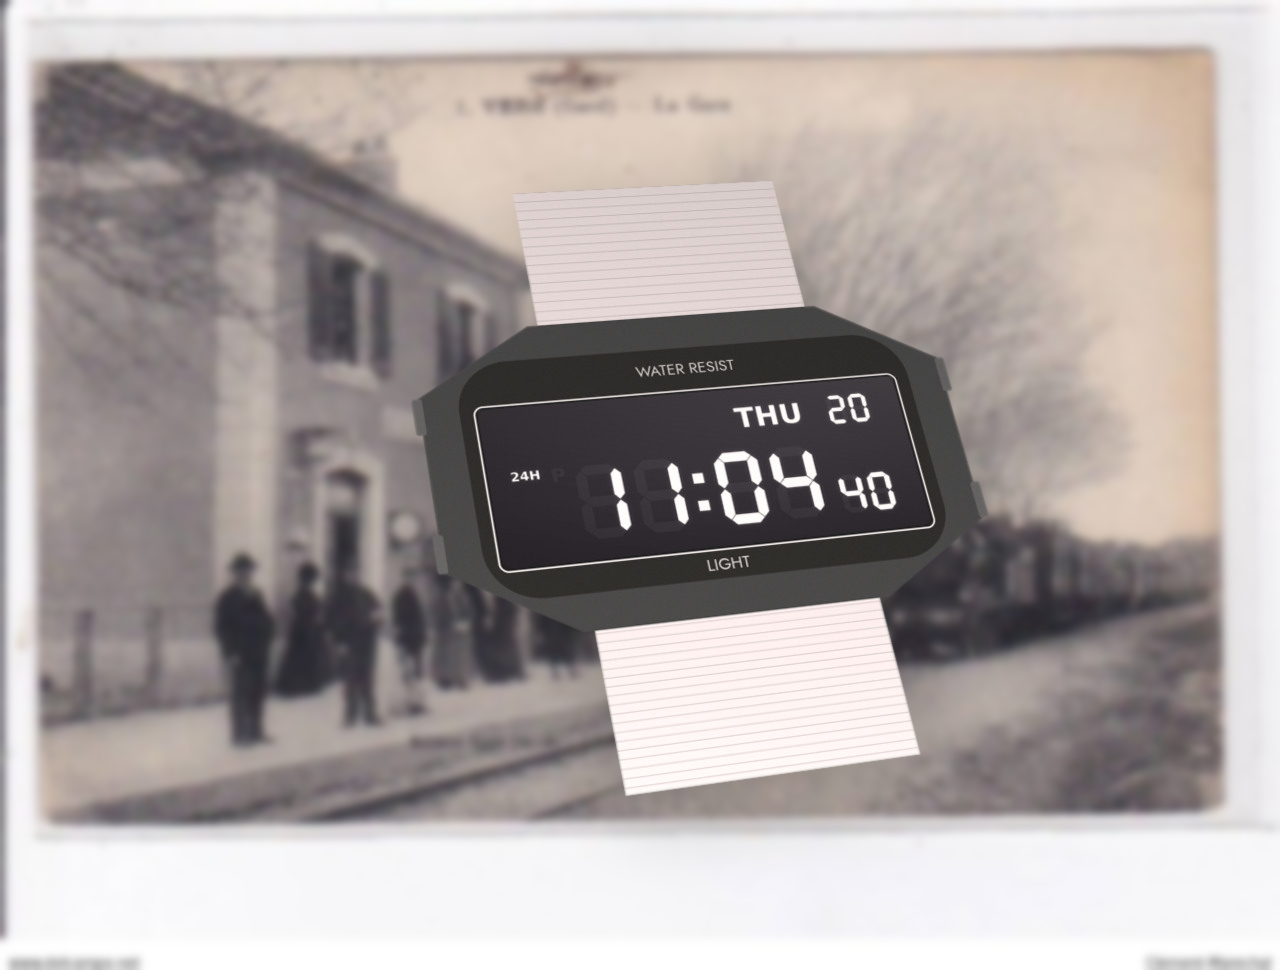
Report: 11:04:40
